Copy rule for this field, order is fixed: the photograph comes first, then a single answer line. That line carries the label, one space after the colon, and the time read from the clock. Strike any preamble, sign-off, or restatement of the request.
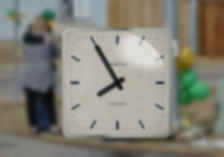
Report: 7:55
